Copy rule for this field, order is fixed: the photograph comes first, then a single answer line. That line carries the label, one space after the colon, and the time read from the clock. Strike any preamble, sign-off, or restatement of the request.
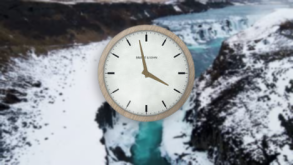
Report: 3:58
